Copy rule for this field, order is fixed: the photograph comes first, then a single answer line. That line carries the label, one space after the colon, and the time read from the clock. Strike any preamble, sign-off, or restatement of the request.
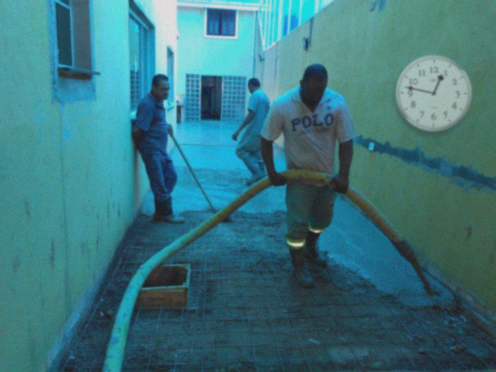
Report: 12:47
